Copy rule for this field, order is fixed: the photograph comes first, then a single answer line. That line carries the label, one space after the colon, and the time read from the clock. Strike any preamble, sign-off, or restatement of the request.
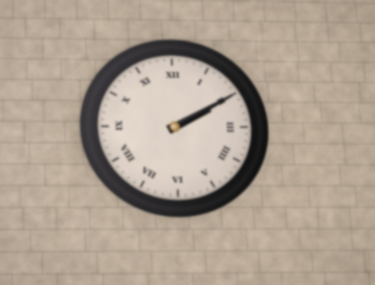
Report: 2:10
